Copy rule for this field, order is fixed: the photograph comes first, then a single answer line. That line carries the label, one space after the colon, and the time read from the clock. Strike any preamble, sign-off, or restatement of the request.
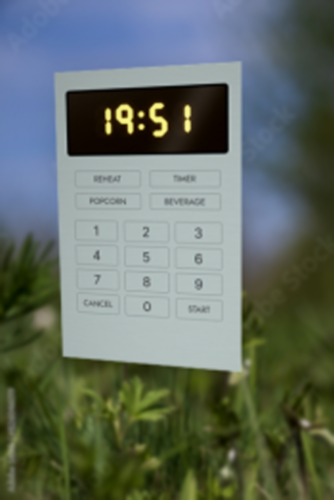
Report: 19:51
